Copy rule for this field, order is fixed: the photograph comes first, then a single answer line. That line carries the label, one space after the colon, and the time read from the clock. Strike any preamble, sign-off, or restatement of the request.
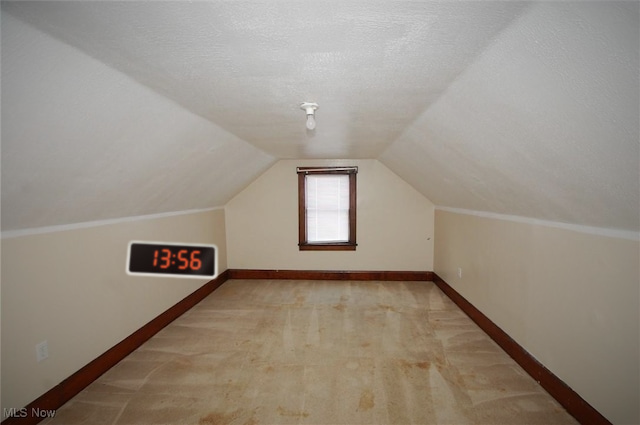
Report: 13:56
